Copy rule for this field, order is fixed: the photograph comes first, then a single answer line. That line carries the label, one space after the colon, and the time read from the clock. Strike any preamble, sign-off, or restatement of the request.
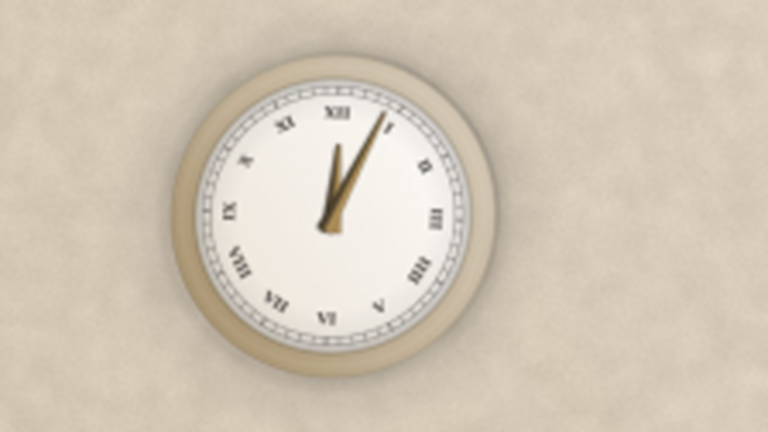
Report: 12:04
